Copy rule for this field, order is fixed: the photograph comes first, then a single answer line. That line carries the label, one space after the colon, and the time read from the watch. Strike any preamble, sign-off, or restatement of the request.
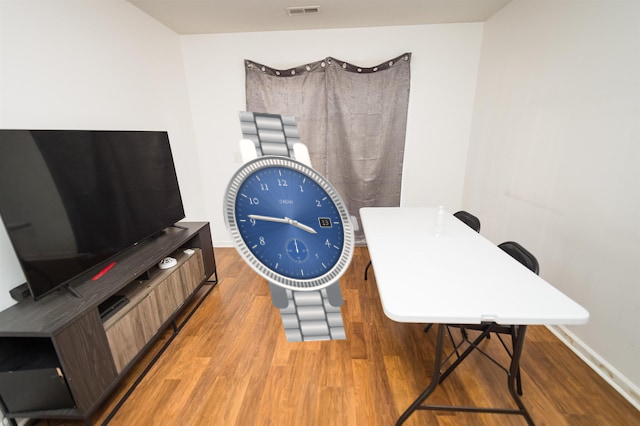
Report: 3:46
